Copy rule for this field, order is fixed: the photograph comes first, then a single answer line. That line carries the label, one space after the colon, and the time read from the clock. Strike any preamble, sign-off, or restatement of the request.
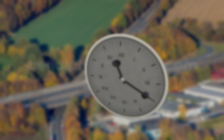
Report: 11:20
